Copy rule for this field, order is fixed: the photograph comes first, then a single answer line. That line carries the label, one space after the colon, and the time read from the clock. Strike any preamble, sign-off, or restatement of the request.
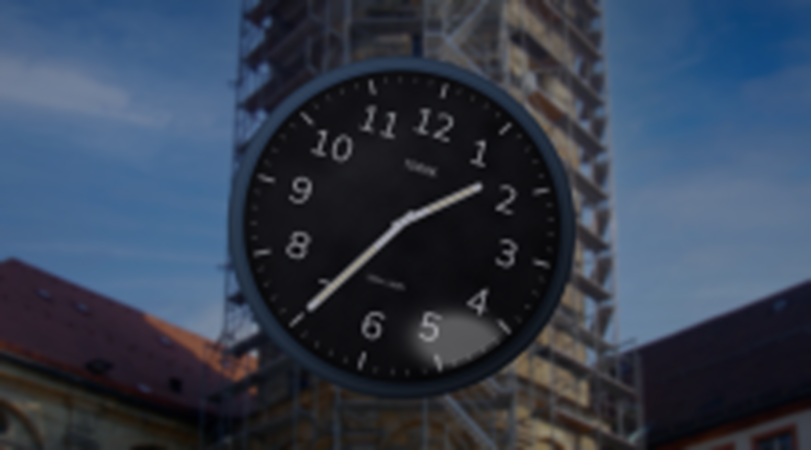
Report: 1:35
